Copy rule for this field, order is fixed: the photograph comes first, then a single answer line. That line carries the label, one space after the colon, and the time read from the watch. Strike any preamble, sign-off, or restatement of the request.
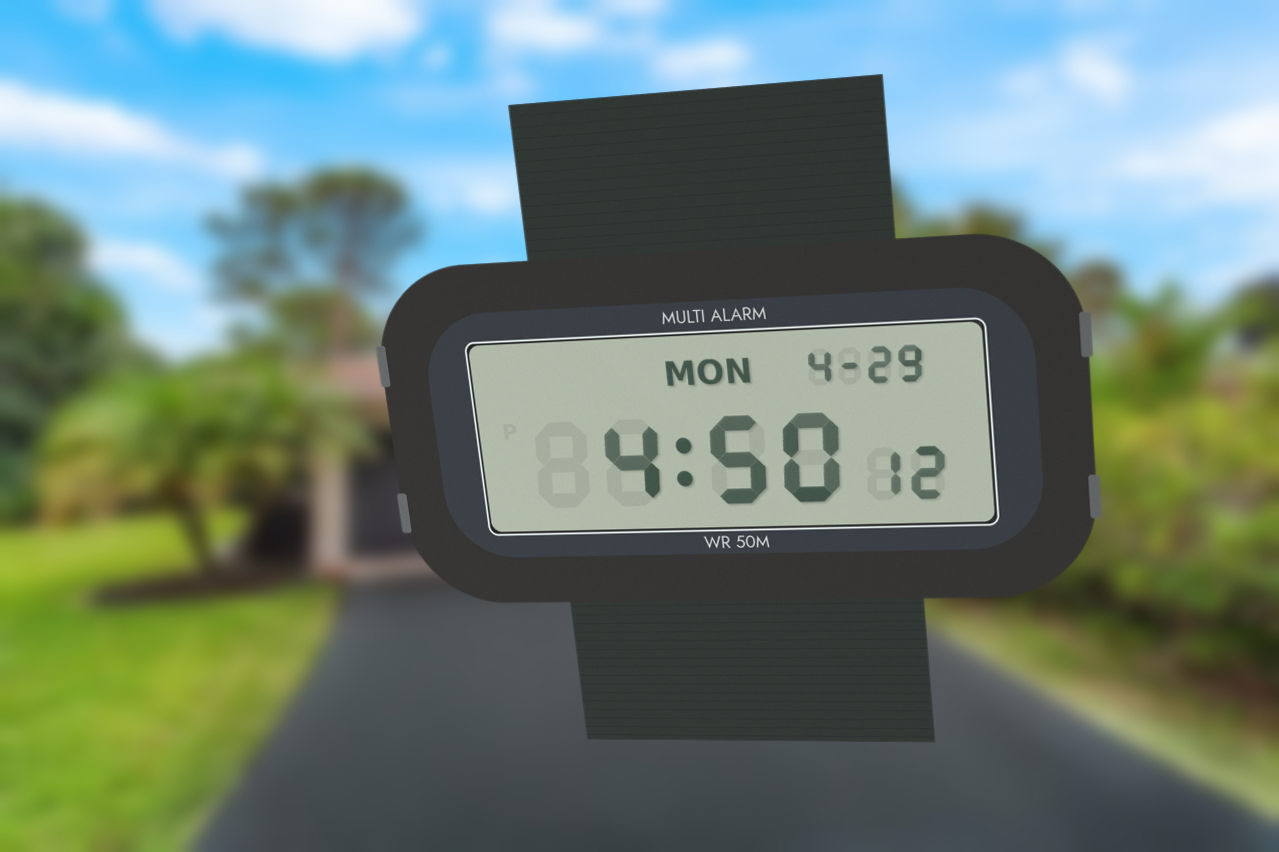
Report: 4:50:12
